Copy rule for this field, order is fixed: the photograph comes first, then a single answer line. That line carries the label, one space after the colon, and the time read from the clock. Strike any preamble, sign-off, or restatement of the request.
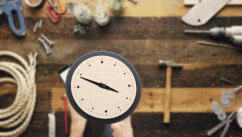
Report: 3:49
